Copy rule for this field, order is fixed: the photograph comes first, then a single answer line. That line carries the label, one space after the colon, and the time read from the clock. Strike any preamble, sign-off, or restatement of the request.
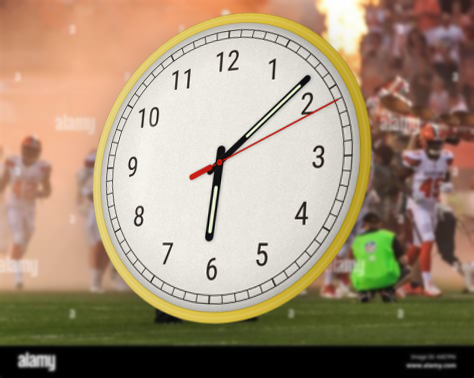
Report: 6:08:11
